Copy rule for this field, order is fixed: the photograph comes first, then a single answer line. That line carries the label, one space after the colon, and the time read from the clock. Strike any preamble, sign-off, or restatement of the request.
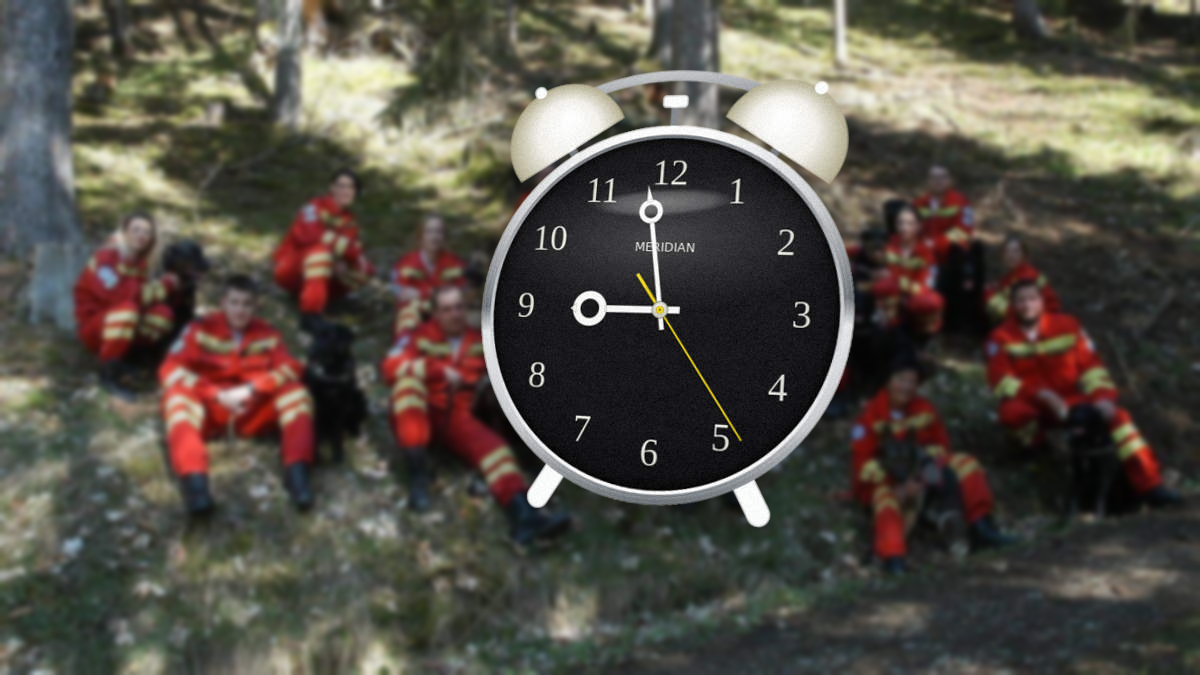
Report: 8:58:24
